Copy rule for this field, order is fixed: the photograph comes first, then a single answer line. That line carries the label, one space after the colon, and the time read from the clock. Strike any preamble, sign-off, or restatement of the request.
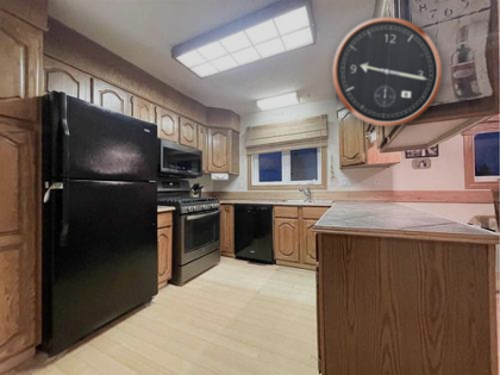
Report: 9:16
